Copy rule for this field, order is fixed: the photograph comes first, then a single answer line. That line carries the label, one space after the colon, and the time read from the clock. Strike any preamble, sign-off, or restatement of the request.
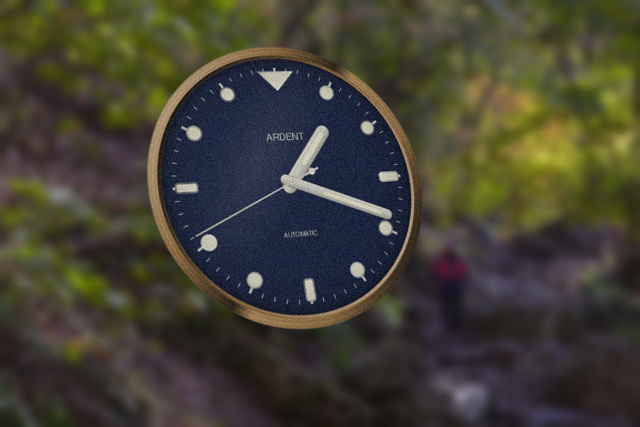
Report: 1:18:41
